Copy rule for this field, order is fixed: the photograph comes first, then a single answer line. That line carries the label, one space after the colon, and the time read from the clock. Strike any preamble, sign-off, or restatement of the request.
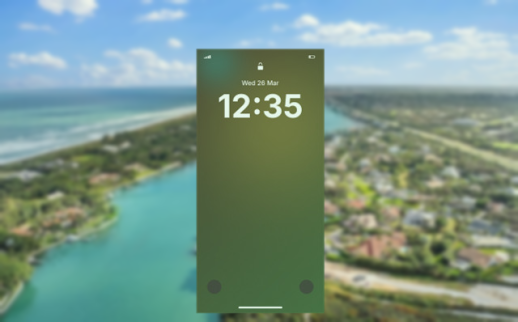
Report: 12:35
